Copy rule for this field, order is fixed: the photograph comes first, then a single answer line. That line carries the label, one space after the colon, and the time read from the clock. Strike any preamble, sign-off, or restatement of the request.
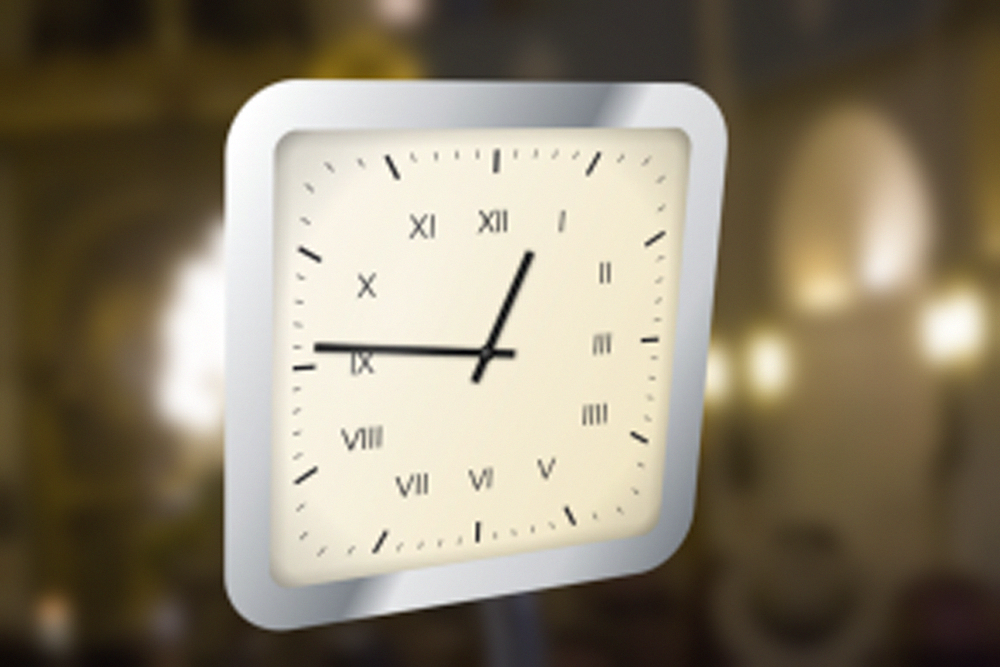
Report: 12:46
